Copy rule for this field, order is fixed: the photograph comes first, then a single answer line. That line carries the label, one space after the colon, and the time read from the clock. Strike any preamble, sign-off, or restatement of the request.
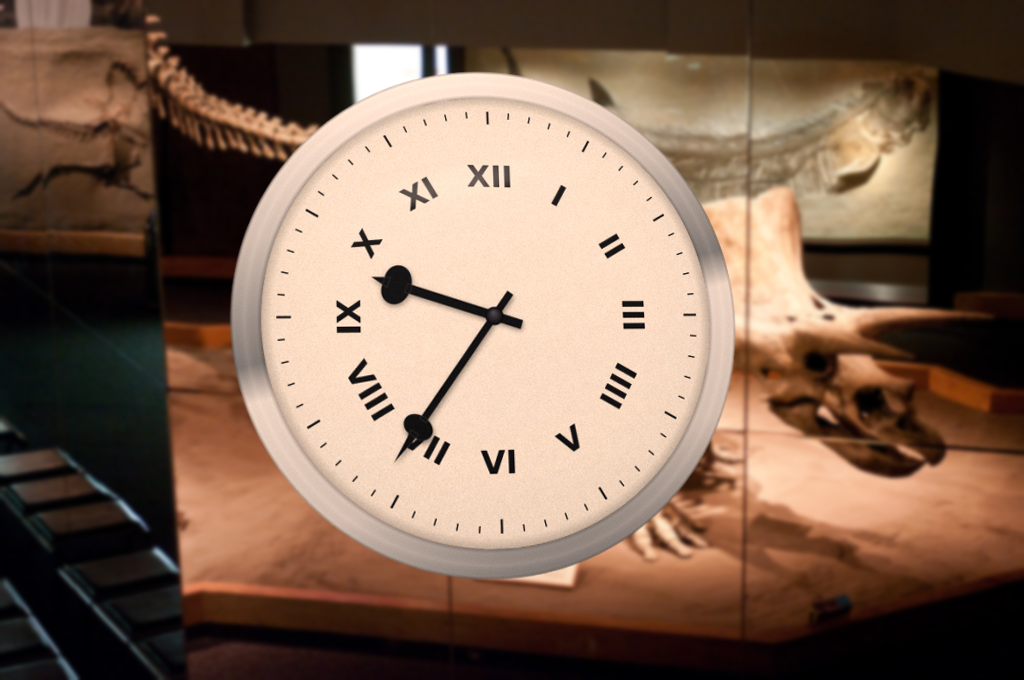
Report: 9:36
